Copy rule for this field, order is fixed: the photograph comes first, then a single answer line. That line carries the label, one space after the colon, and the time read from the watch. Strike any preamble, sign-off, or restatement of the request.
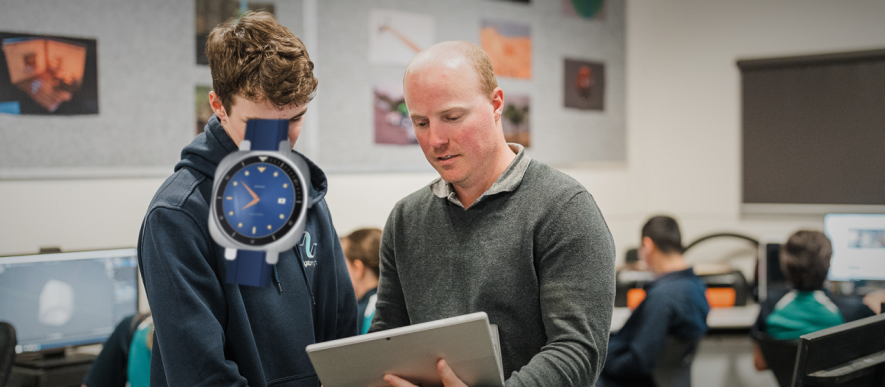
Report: 7:52
